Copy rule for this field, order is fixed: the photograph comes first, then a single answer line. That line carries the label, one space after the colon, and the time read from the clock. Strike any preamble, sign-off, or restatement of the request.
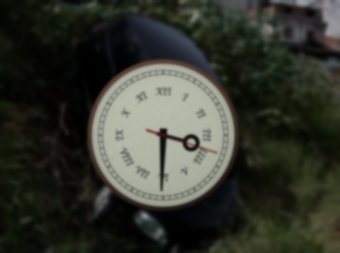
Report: 3:30:18
